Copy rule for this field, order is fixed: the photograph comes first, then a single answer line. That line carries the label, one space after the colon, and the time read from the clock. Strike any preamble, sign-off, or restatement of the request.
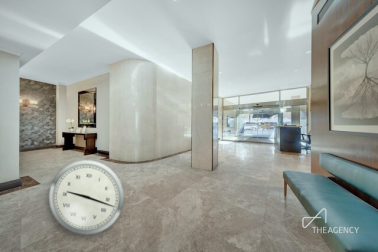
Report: 9:17
